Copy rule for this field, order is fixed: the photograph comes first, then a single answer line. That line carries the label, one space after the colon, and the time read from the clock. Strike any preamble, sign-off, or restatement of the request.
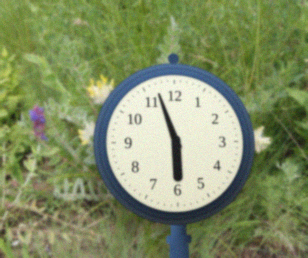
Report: 5:57
